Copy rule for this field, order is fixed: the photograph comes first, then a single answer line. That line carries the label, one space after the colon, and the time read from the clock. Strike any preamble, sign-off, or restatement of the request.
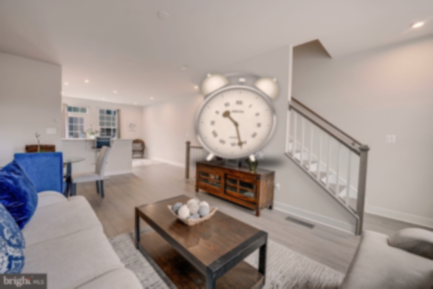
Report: 10:27
